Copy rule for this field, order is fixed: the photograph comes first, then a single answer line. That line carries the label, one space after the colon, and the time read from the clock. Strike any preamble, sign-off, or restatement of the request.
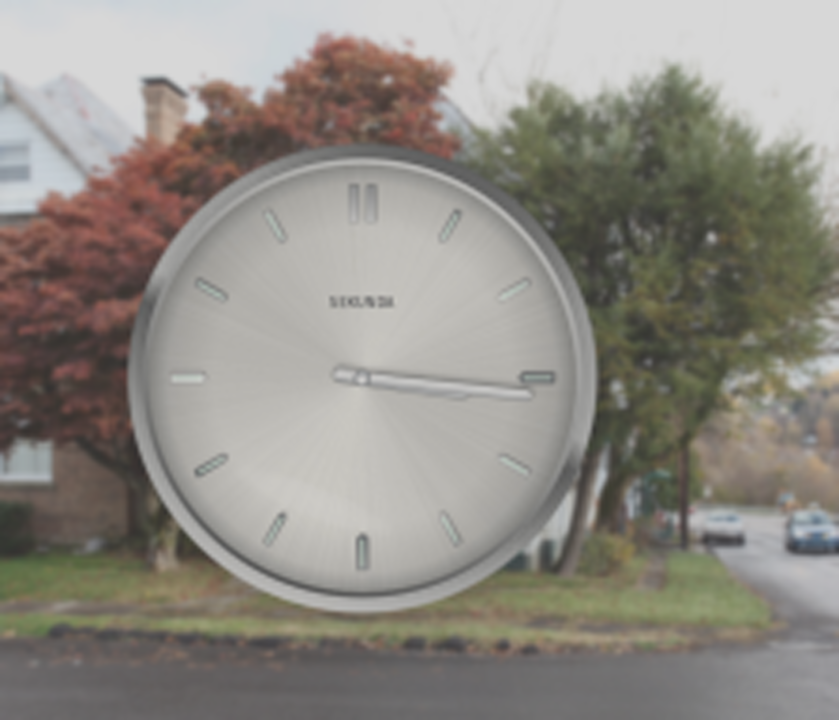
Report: 3:16
